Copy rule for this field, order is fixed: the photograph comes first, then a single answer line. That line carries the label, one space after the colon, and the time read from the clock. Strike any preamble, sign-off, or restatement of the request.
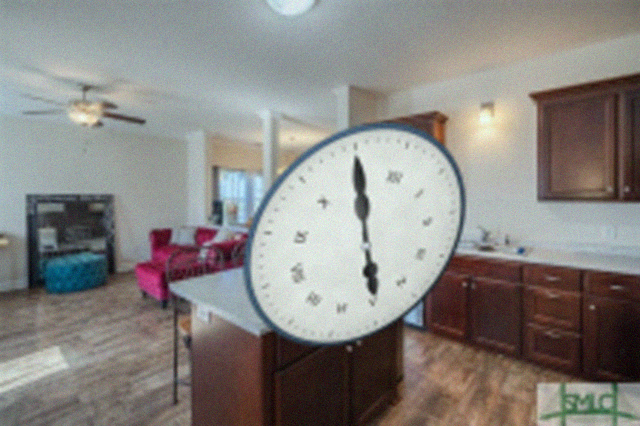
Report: 4:55
